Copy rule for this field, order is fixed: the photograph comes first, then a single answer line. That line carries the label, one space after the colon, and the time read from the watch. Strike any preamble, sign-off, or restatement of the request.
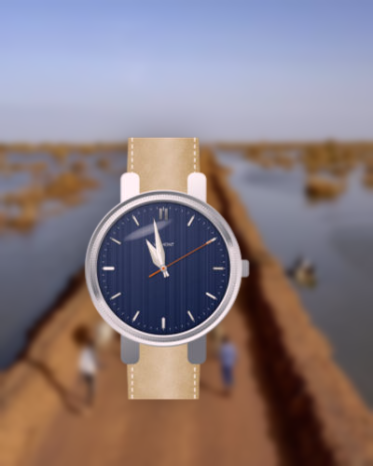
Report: 10:58:10
